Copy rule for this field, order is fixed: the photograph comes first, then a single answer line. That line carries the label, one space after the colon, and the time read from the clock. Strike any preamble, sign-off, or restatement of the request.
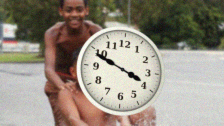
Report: 3:49
